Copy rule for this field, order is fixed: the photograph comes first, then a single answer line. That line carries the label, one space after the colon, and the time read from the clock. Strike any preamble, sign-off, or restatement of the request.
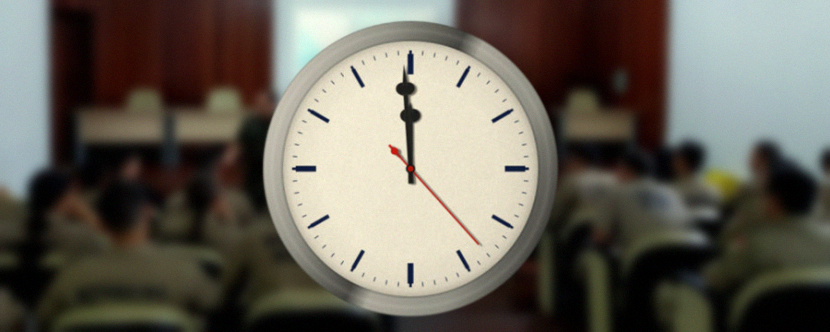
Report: 11:59:23
